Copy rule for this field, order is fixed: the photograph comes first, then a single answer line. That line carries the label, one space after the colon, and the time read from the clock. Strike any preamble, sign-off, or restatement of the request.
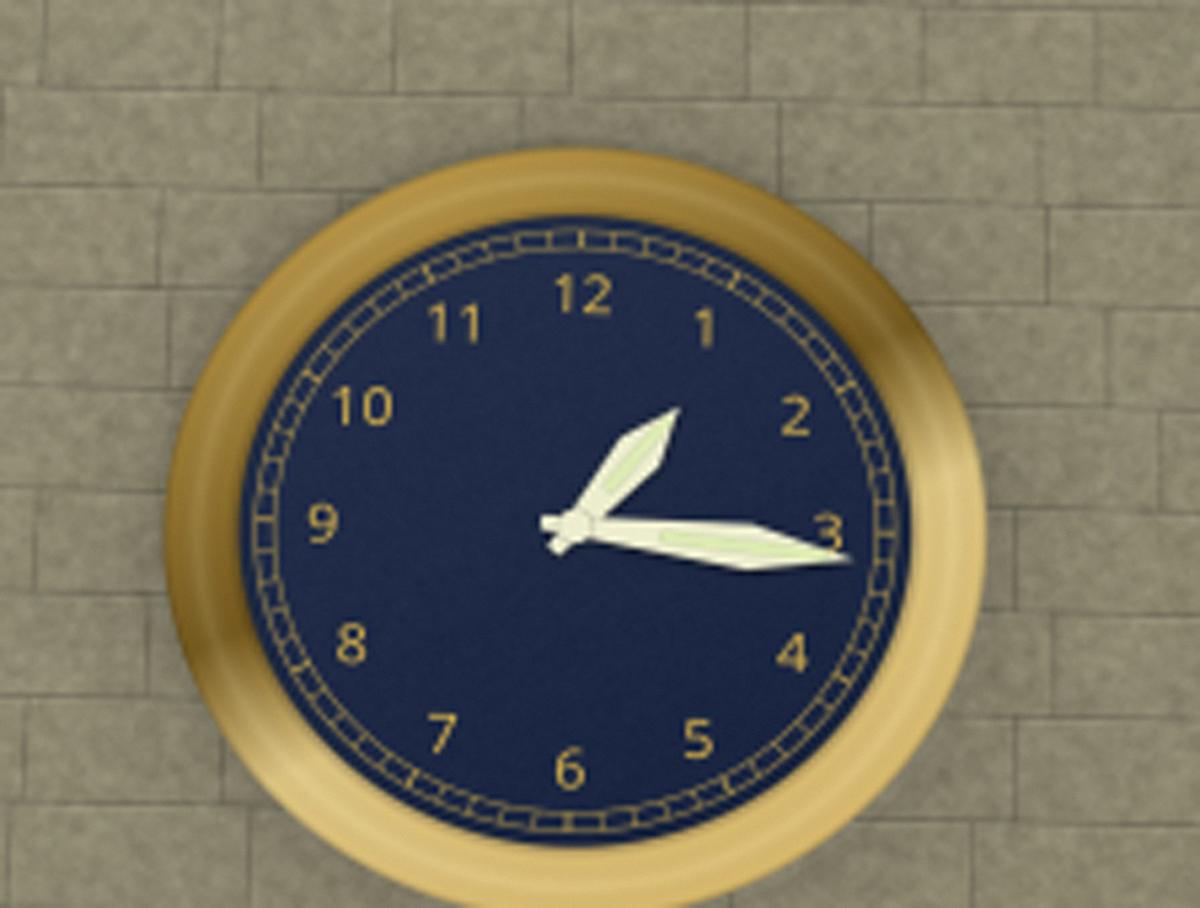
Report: 1:16
